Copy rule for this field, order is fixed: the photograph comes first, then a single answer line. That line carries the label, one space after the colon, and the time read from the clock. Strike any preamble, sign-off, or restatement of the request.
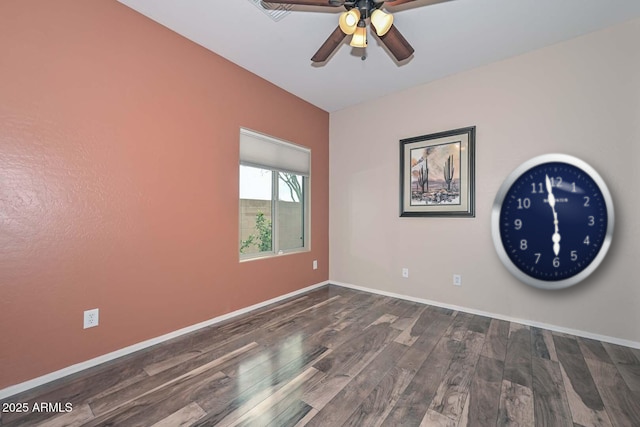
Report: 5:58
